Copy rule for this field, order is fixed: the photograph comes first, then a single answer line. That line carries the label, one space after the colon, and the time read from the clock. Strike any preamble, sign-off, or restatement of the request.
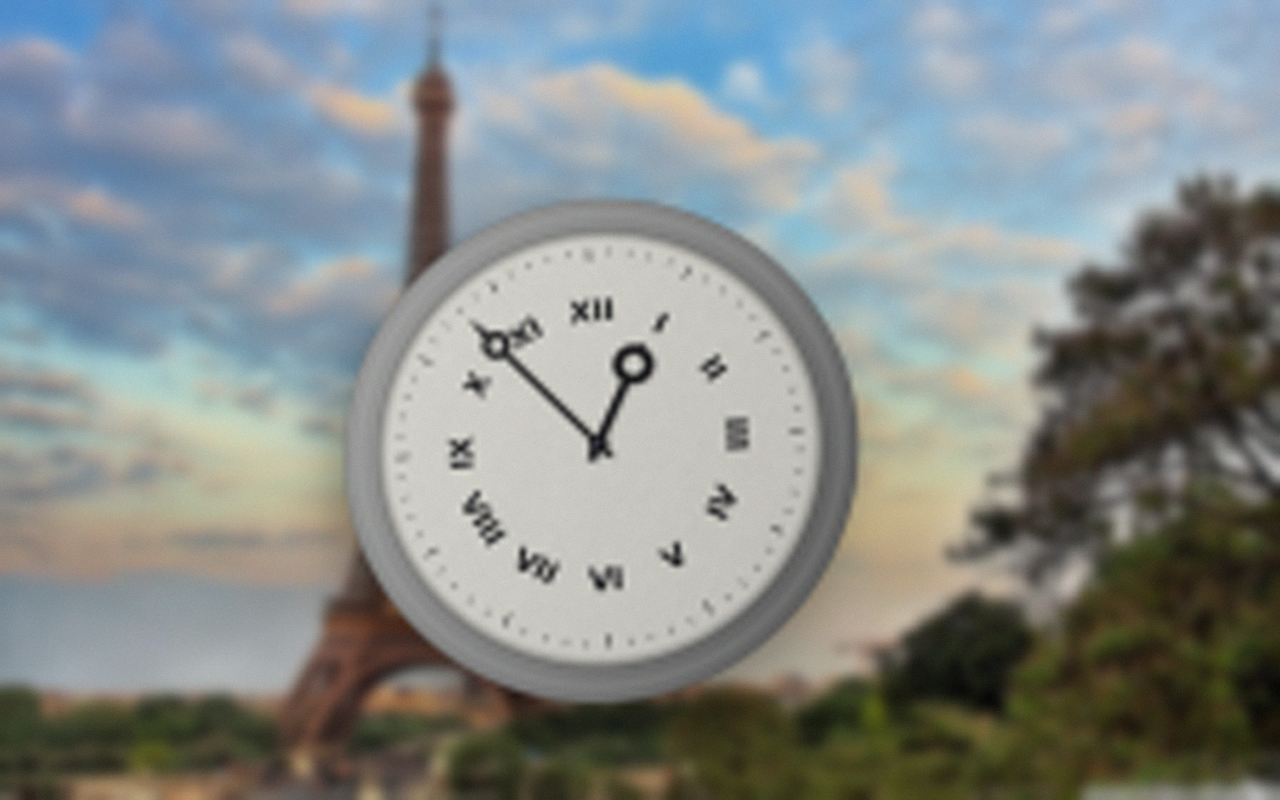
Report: 12:53
